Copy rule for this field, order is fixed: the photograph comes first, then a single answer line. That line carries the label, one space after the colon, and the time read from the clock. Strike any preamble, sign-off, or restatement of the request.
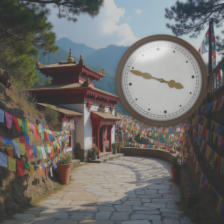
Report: 3:49
